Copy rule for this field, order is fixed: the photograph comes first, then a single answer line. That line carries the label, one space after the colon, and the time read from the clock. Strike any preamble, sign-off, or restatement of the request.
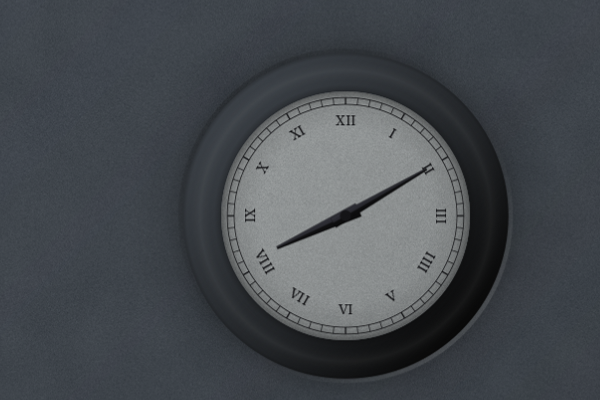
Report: 8:10
